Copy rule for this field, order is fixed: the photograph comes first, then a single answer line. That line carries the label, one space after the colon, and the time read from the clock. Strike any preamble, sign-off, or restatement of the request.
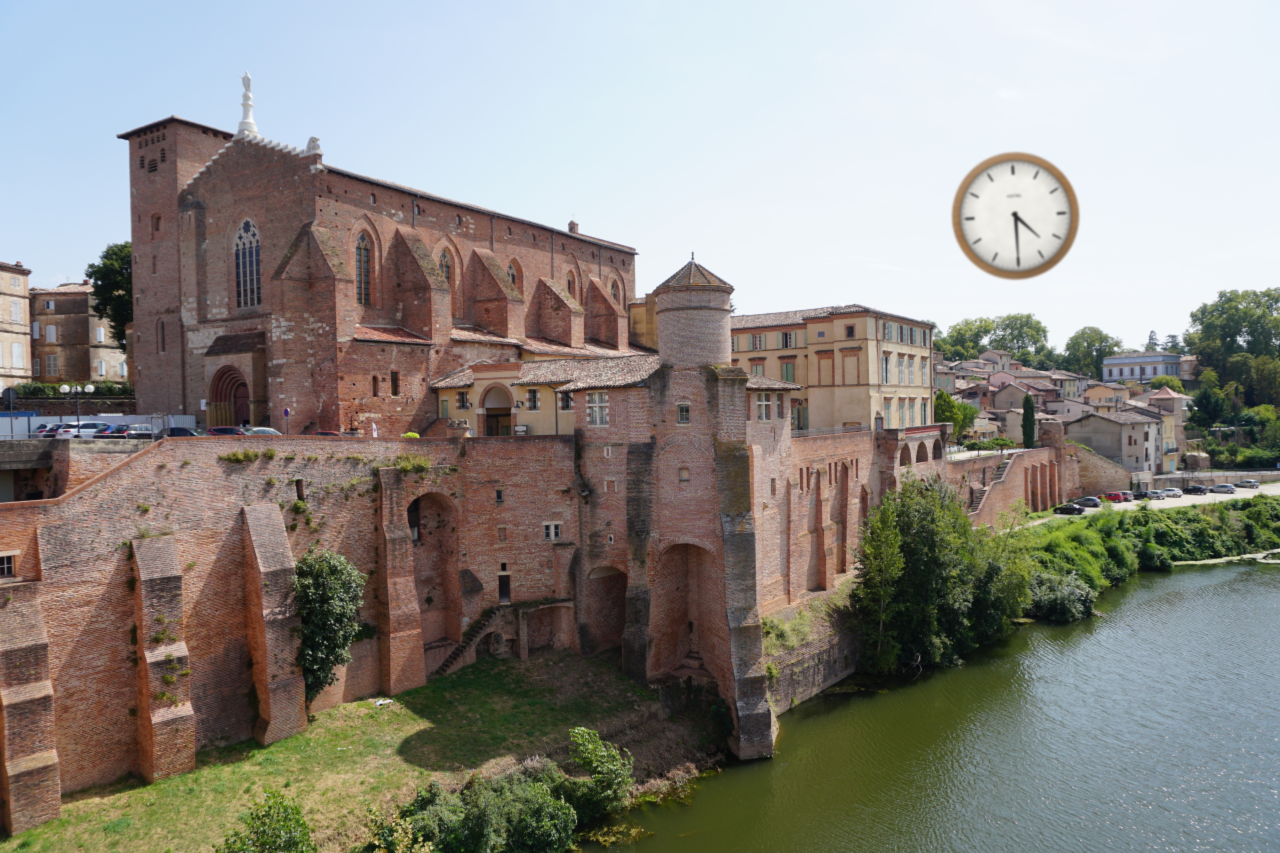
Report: 4:30
